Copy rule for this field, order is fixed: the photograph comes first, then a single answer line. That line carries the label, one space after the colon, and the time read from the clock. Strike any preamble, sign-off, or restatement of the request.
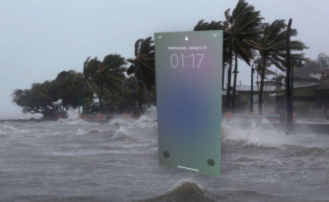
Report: 1:17
